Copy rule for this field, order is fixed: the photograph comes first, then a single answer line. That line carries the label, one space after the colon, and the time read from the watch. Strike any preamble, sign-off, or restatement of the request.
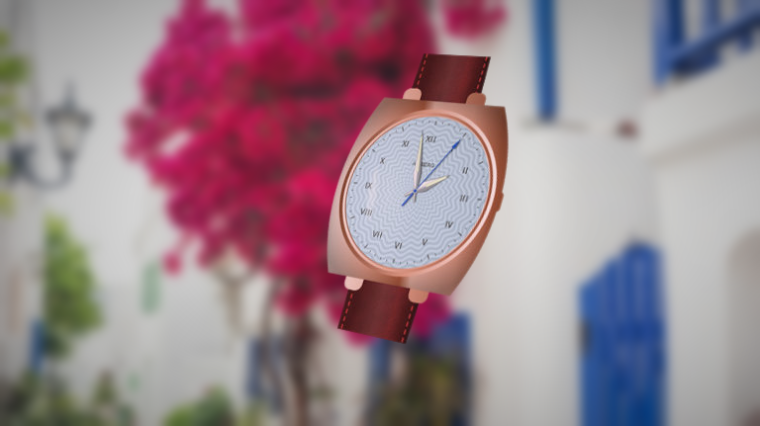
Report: 1:58:05
